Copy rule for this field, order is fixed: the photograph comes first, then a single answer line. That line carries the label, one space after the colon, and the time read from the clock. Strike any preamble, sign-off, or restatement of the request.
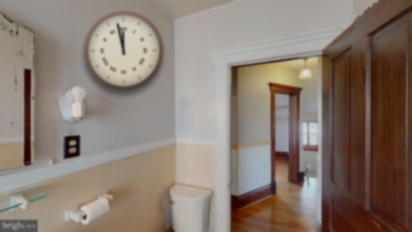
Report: 11:58
